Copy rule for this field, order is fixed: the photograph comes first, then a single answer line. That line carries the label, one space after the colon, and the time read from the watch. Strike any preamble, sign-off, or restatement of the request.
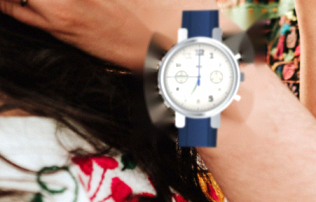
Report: 6:45
